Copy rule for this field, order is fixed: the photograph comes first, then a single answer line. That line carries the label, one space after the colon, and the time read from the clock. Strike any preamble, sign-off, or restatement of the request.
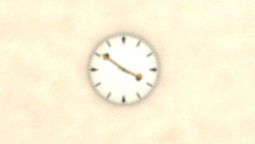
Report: 3:51
